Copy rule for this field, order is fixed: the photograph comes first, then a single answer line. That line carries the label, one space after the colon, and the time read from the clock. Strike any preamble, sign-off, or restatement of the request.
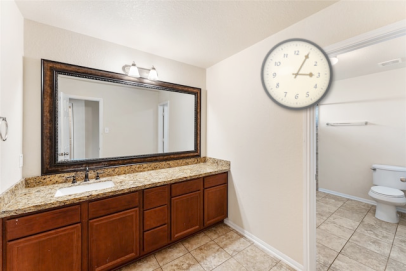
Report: 3:05
